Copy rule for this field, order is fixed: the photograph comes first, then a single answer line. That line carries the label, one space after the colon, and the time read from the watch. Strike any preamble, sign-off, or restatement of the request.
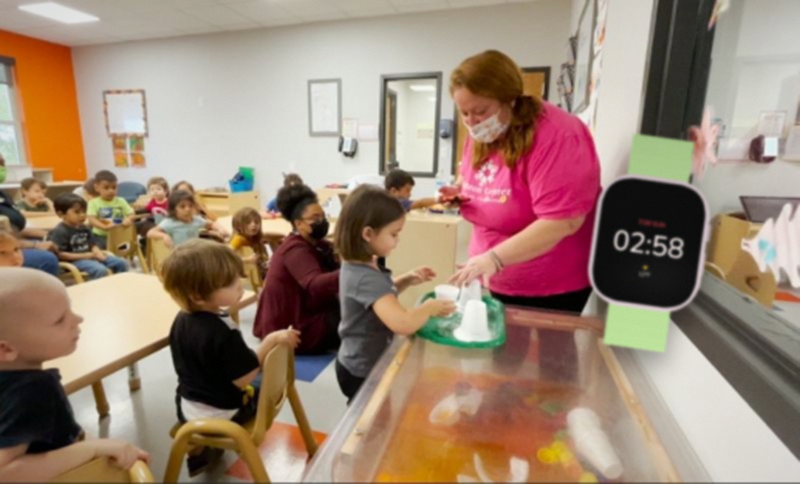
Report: 2:58
